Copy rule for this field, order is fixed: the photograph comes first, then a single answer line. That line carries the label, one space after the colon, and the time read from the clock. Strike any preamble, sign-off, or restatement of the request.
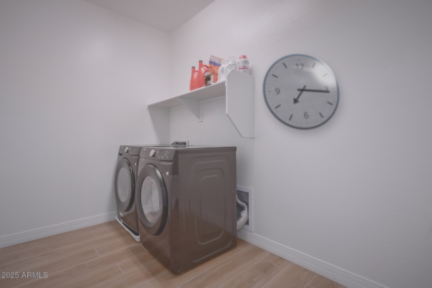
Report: 7:16
